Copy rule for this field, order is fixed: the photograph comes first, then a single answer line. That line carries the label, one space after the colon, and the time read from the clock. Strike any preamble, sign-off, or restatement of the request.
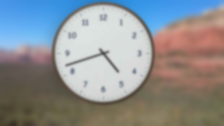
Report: 4:42
